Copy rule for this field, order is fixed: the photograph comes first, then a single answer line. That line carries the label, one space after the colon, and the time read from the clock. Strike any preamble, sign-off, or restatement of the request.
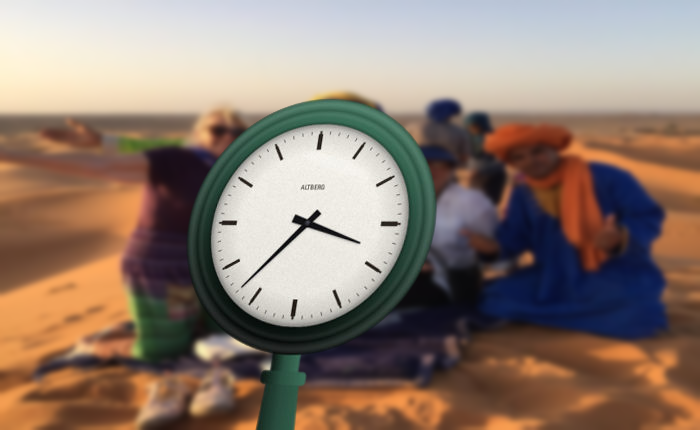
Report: 3:37
